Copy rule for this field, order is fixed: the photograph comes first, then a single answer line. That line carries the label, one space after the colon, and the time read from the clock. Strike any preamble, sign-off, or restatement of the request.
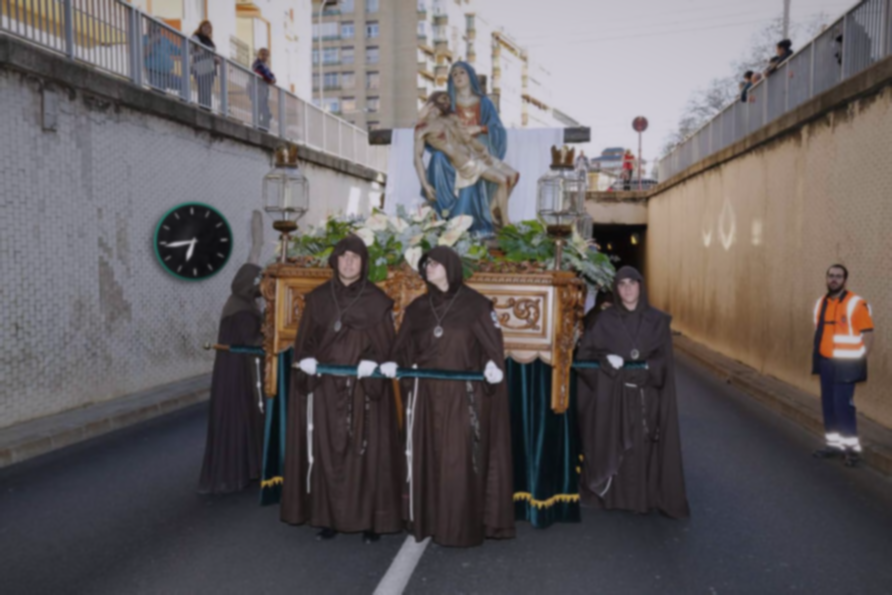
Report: 6:44
